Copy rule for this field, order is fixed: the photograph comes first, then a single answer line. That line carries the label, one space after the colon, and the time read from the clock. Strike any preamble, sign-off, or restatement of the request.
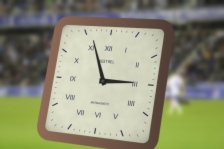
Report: 2:56
